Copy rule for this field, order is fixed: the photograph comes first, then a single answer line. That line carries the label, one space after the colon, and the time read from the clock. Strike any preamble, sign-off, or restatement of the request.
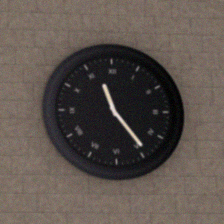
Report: 11:24
